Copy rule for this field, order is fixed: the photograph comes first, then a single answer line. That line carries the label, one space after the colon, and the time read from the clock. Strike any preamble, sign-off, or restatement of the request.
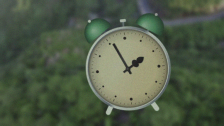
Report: 1:56
